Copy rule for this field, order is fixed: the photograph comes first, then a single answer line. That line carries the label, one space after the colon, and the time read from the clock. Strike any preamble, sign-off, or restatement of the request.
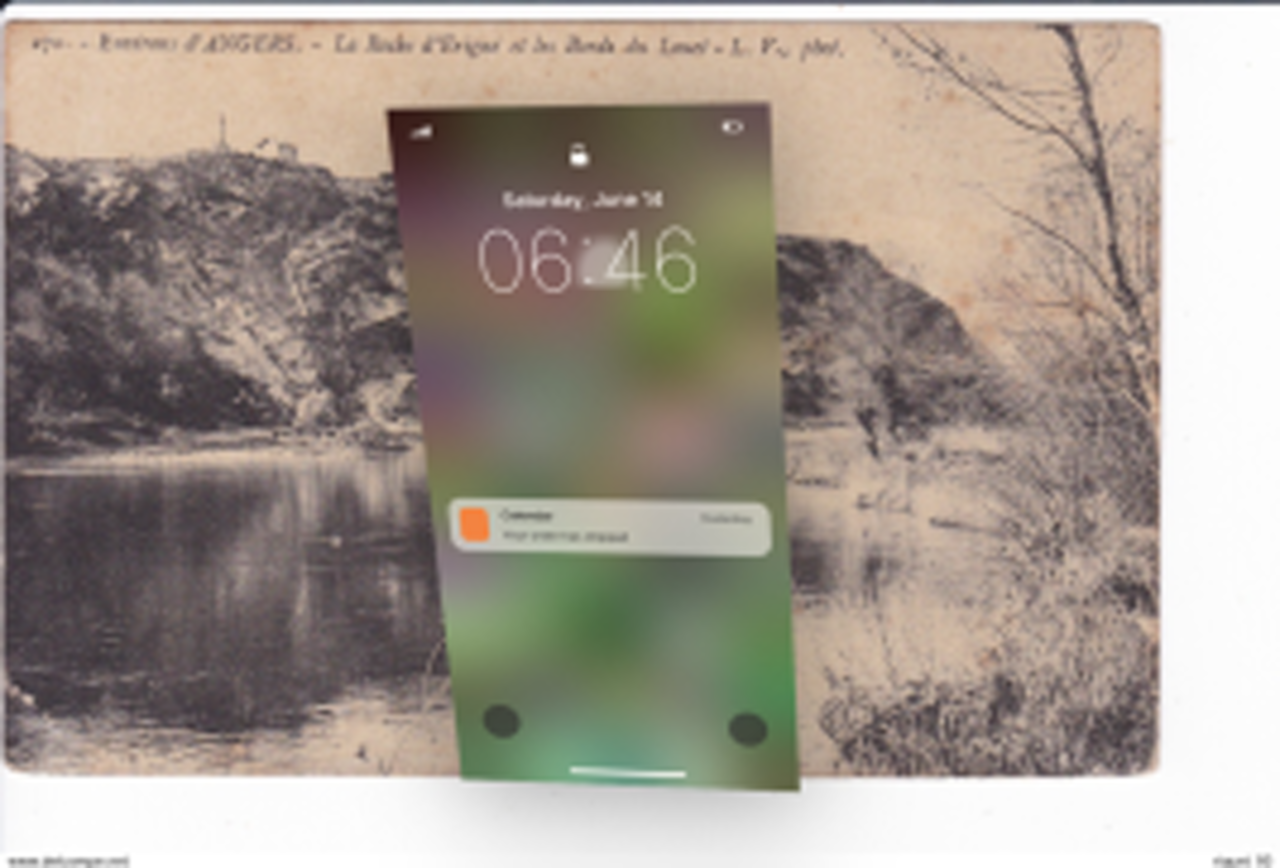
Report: 6:46
